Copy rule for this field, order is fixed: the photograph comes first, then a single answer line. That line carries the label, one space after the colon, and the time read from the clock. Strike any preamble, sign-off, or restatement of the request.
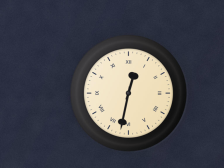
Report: 12:32
